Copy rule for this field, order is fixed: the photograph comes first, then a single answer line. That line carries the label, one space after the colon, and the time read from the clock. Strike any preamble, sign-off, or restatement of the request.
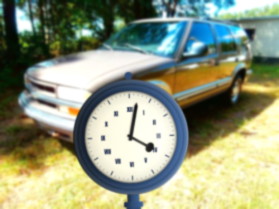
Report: 4:02
